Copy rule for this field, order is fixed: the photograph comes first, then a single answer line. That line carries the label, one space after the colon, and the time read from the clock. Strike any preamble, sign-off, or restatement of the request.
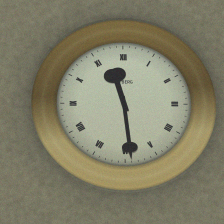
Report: 11:29
